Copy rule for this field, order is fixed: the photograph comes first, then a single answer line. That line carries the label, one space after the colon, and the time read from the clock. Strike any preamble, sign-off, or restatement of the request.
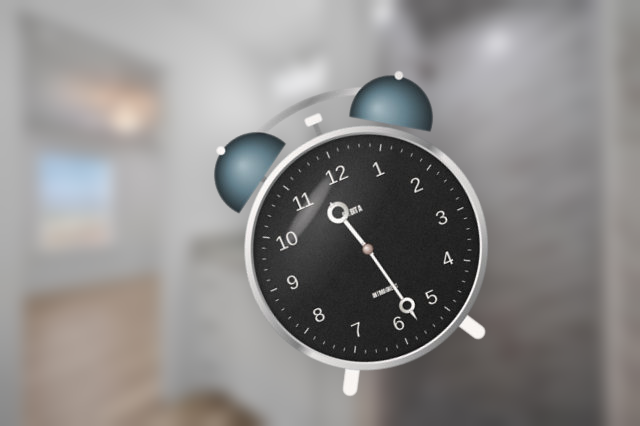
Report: 11:28
